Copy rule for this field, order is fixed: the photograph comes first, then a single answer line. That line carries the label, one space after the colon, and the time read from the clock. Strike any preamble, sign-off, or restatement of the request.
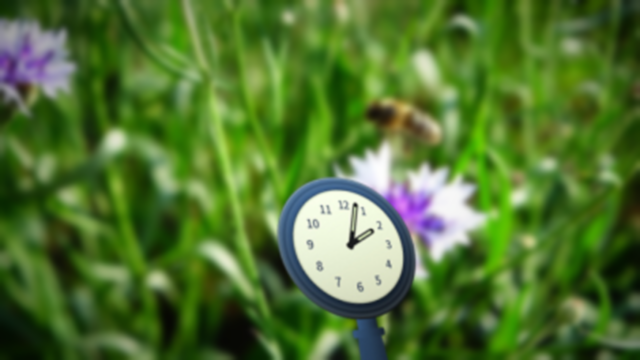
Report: 2:03
